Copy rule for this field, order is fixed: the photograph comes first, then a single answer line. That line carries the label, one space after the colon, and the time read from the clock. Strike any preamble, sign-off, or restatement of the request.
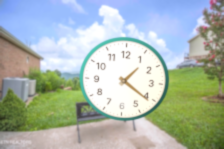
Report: 1:21
